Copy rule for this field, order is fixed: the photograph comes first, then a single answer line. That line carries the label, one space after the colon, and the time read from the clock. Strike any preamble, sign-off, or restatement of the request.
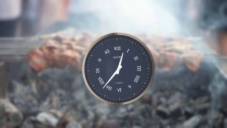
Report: 12:37
